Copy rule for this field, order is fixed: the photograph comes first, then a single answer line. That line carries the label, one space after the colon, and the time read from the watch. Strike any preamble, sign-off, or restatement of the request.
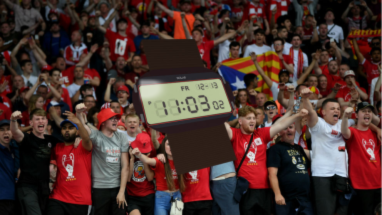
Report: 11:03
